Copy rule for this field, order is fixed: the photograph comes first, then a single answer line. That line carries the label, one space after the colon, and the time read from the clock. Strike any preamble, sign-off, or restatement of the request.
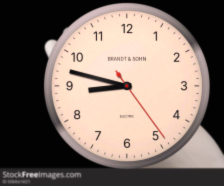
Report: 8:47:24
